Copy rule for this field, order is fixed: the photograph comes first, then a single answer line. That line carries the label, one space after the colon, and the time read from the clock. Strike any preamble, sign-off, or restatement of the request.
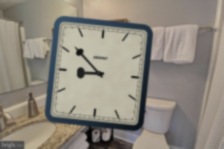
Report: 8:52
